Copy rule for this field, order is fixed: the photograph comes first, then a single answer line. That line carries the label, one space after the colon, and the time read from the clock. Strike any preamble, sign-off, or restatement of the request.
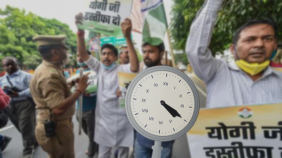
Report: 4:20
